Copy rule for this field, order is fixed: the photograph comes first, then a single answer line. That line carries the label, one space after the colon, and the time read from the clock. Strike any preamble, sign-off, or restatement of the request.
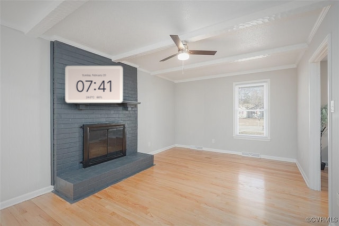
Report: 7:41
